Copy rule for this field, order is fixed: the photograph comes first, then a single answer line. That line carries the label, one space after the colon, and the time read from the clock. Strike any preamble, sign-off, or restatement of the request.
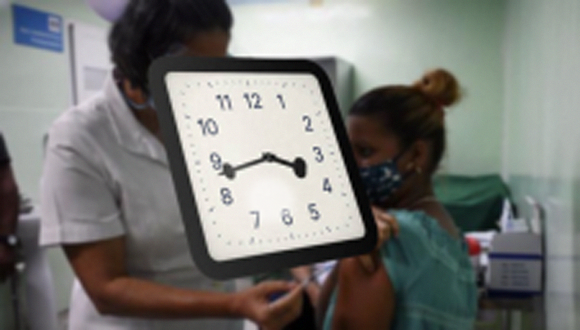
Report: 3:43
